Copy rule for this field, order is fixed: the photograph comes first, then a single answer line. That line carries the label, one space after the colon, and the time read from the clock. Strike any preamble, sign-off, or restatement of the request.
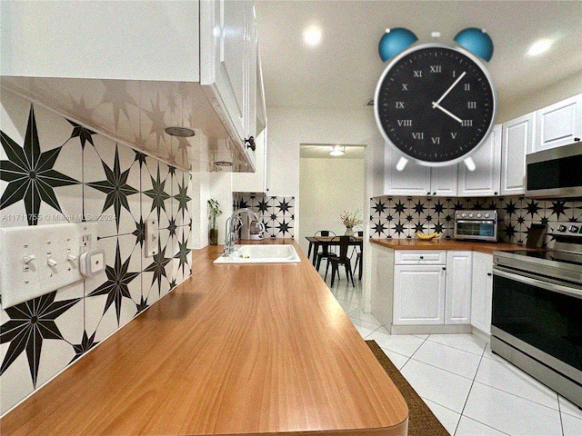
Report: 4:07
